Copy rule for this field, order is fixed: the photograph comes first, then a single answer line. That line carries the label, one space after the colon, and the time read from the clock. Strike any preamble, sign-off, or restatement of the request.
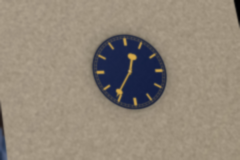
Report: 12:36
